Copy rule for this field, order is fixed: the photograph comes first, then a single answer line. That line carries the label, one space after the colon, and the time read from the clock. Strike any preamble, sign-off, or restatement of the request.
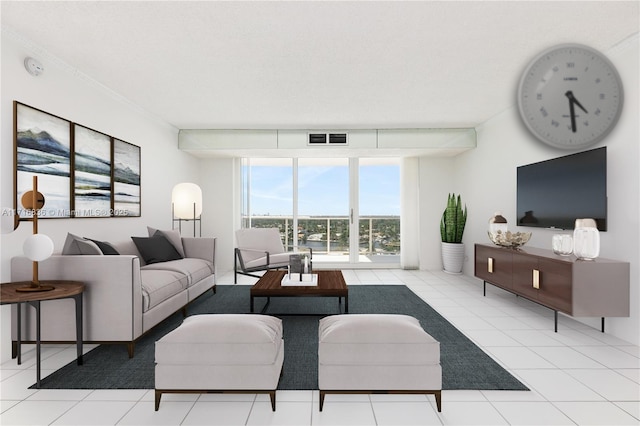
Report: 4:29
